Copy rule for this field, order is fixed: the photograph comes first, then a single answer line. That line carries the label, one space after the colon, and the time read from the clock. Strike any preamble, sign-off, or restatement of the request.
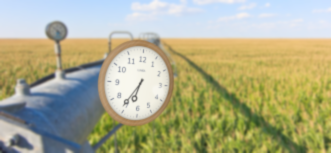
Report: 6:36
